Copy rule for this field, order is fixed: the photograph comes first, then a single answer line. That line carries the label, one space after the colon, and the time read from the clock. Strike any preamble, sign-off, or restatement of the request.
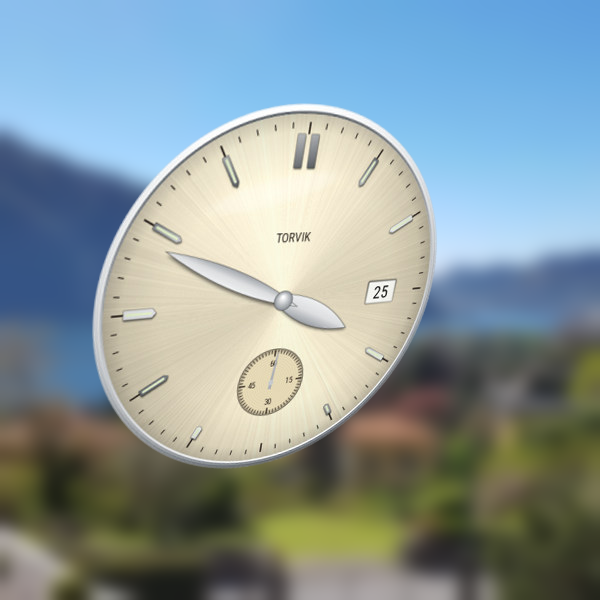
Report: 3:49:01
